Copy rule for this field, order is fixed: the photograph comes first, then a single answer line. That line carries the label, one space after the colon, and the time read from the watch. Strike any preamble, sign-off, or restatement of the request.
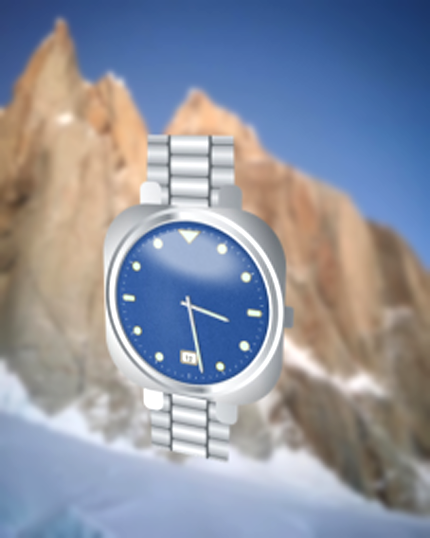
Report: 3:28
